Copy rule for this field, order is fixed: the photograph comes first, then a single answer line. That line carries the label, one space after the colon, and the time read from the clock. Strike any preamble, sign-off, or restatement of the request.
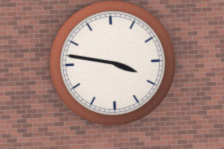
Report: 3:47
